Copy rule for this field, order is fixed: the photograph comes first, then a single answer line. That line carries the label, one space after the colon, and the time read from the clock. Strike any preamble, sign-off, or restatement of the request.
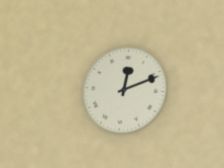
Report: 12:11
